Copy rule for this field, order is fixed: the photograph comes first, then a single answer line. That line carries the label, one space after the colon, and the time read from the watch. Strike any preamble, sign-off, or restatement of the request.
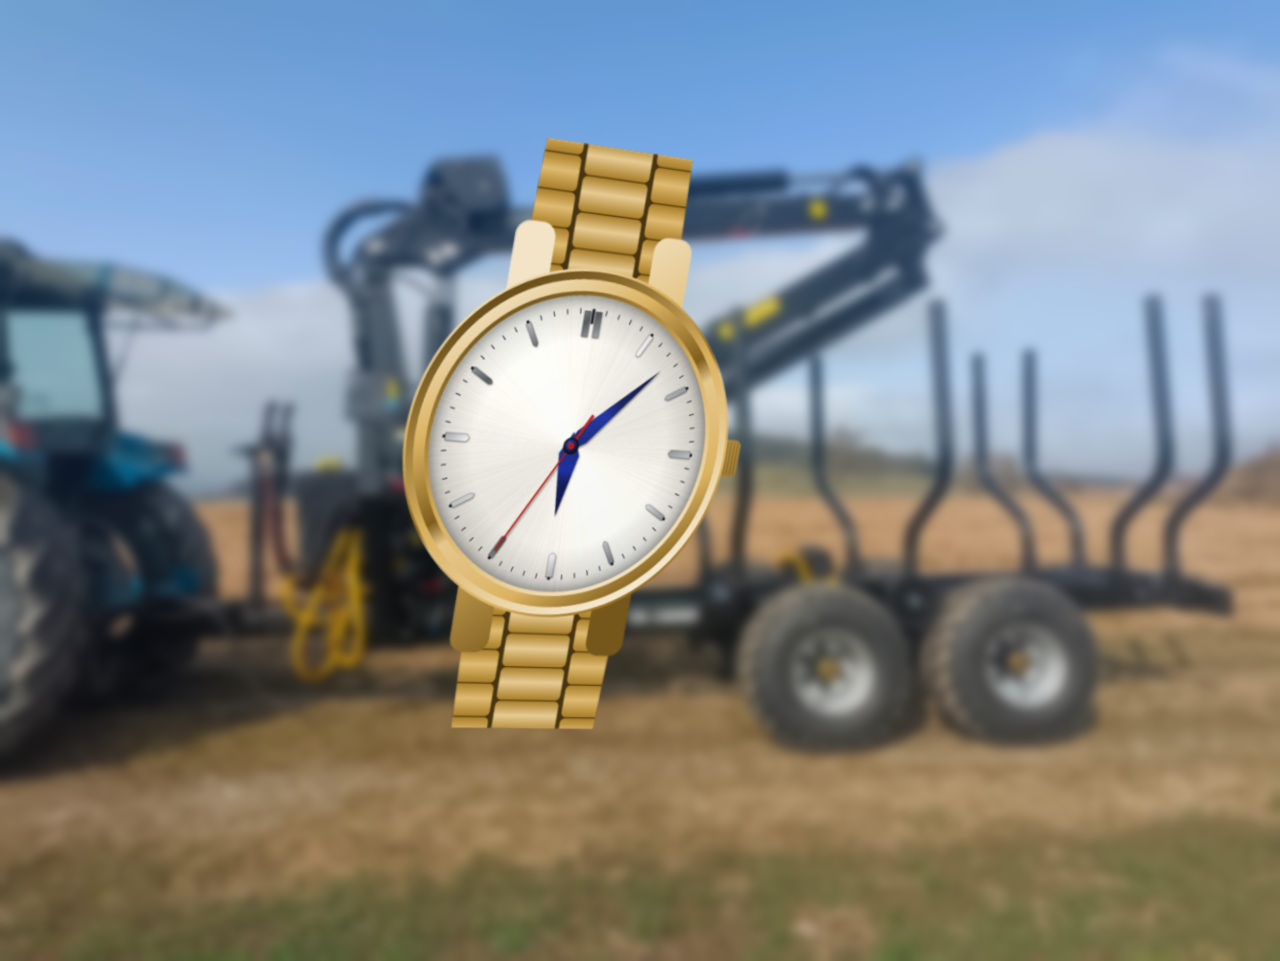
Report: 6:07:35
